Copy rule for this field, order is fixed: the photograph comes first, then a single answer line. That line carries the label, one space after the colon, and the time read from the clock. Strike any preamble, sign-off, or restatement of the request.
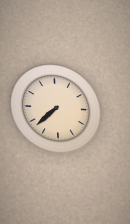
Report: 7:38
